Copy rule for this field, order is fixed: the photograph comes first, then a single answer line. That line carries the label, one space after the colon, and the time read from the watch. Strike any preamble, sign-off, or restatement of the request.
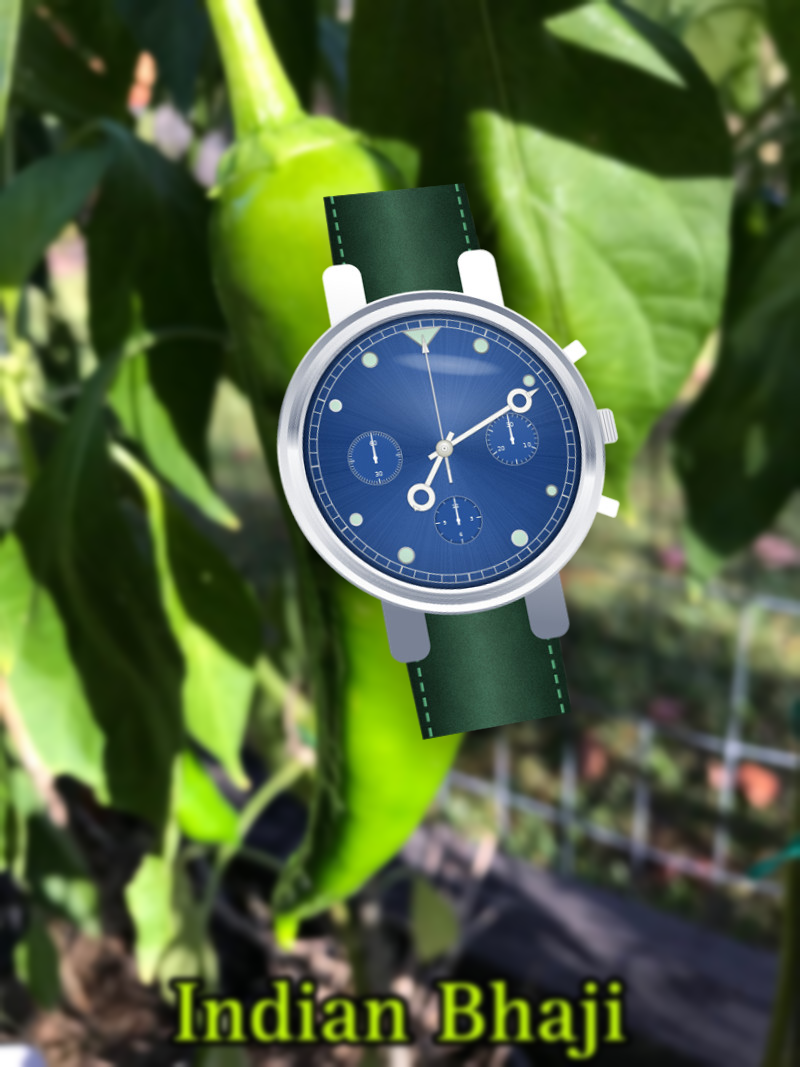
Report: 7:11
